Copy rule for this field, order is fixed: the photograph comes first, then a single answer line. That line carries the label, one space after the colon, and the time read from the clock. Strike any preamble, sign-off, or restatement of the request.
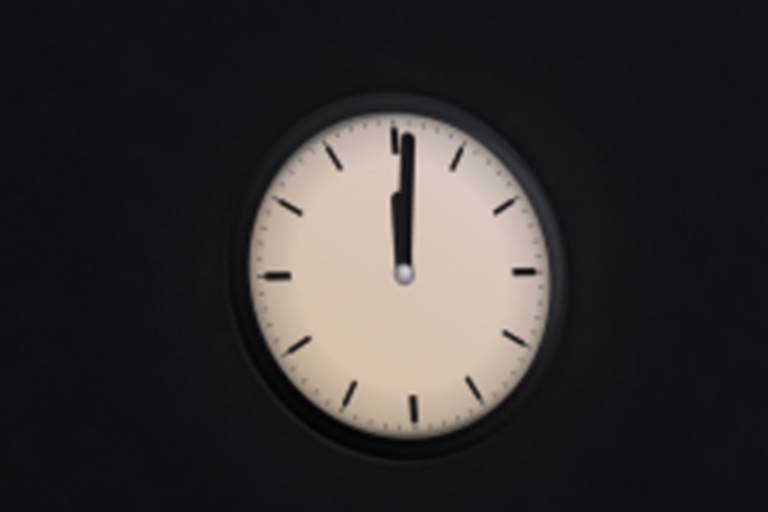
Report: 12:01
